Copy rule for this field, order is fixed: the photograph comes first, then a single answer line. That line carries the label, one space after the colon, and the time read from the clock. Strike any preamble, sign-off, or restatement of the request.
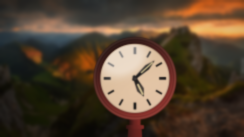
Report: 5:08
